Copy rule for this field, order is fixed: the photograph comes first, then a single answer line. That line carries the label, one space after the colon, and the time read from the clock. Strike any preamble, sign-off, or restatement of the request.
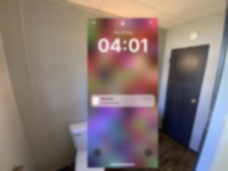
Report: 4:01
